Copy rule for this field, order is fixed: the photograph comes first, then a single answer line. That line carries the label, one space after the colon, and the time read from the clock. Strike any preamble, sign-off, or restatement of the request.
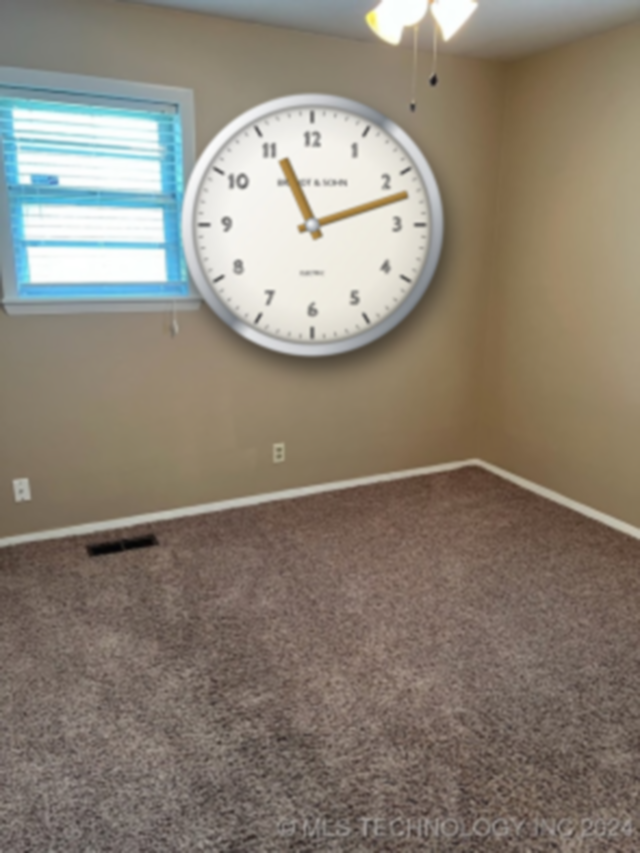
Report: 11:12
